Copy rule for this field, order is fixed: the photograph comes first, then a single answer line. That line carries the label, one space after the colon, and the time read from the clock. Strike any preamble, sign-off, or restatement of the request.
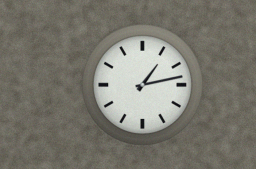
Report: 1:13
